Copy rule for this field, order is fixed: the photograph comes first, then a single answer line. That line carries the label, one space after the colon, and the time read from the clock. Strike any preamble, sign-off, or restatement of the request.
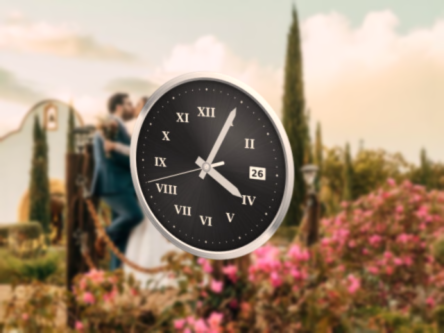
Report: 4:04:42
